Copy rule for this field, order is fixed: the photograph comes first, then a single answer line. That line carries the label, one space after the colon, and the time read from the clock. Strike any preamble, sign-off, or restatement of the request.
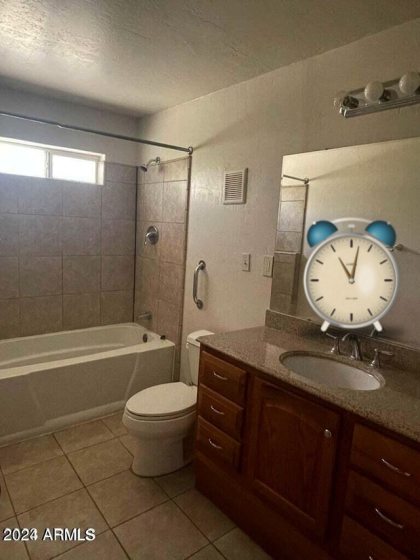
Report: 11:02
